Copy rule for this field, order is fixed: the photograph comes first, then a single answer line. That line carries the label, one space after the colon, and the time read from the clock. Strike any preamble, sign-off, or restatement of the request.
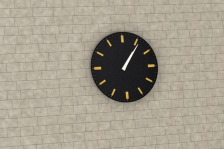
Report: 1:06
